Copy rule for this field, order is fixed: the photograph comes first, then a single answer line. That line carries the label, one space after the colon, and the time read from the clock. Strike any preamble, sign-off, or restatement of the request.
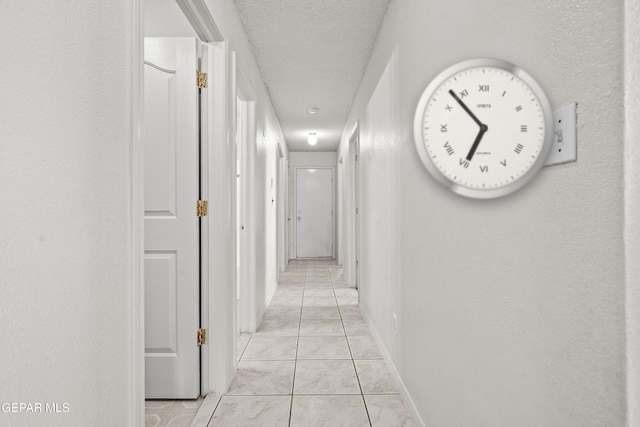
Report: 6:53
